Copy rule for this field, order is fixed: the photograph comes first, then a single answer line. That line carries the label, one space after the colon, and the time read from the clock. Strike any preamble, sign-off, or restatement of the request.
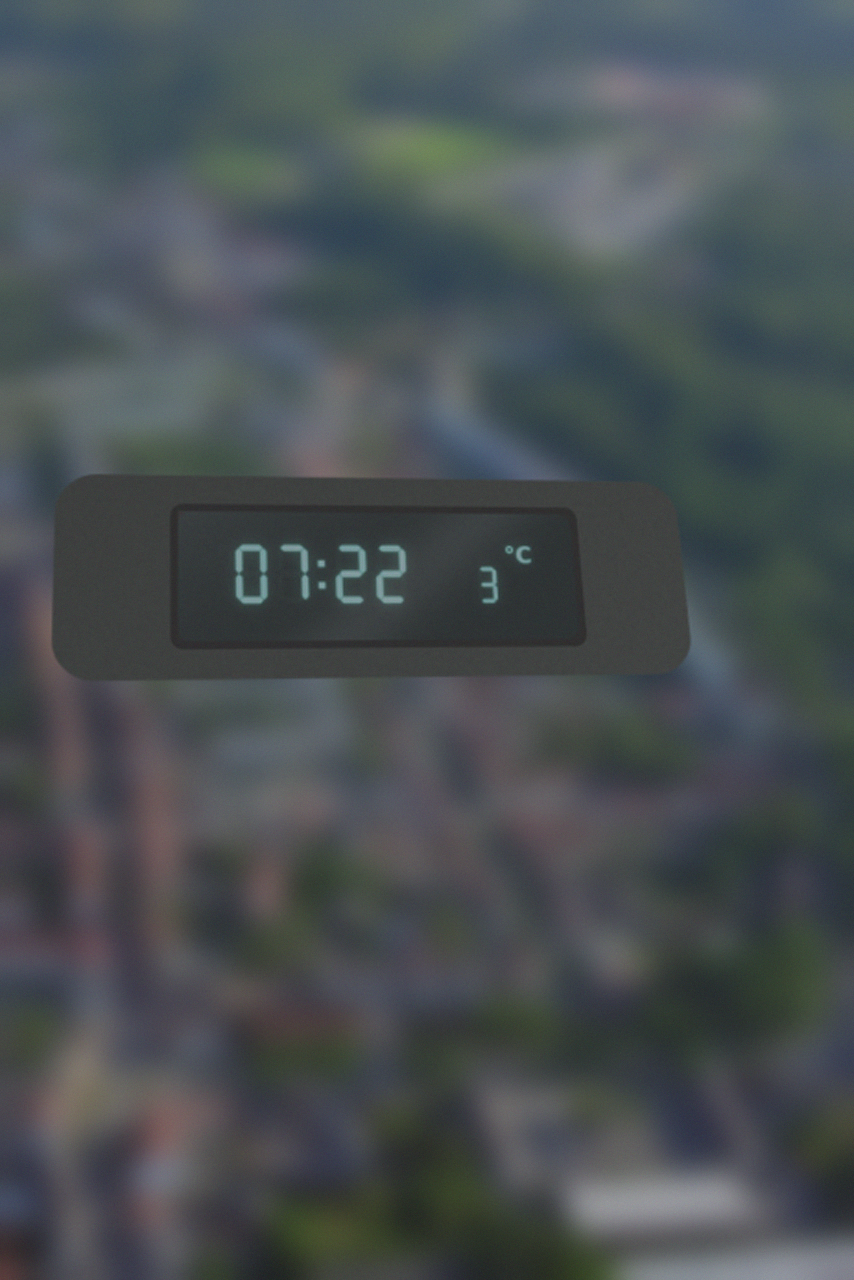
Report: 7:22
